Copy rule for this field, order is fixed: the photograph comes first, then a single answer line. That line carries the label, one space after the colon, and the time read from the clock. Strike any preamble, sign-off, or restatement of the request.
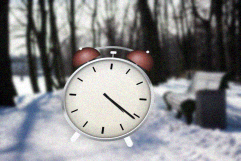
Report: 4:21
